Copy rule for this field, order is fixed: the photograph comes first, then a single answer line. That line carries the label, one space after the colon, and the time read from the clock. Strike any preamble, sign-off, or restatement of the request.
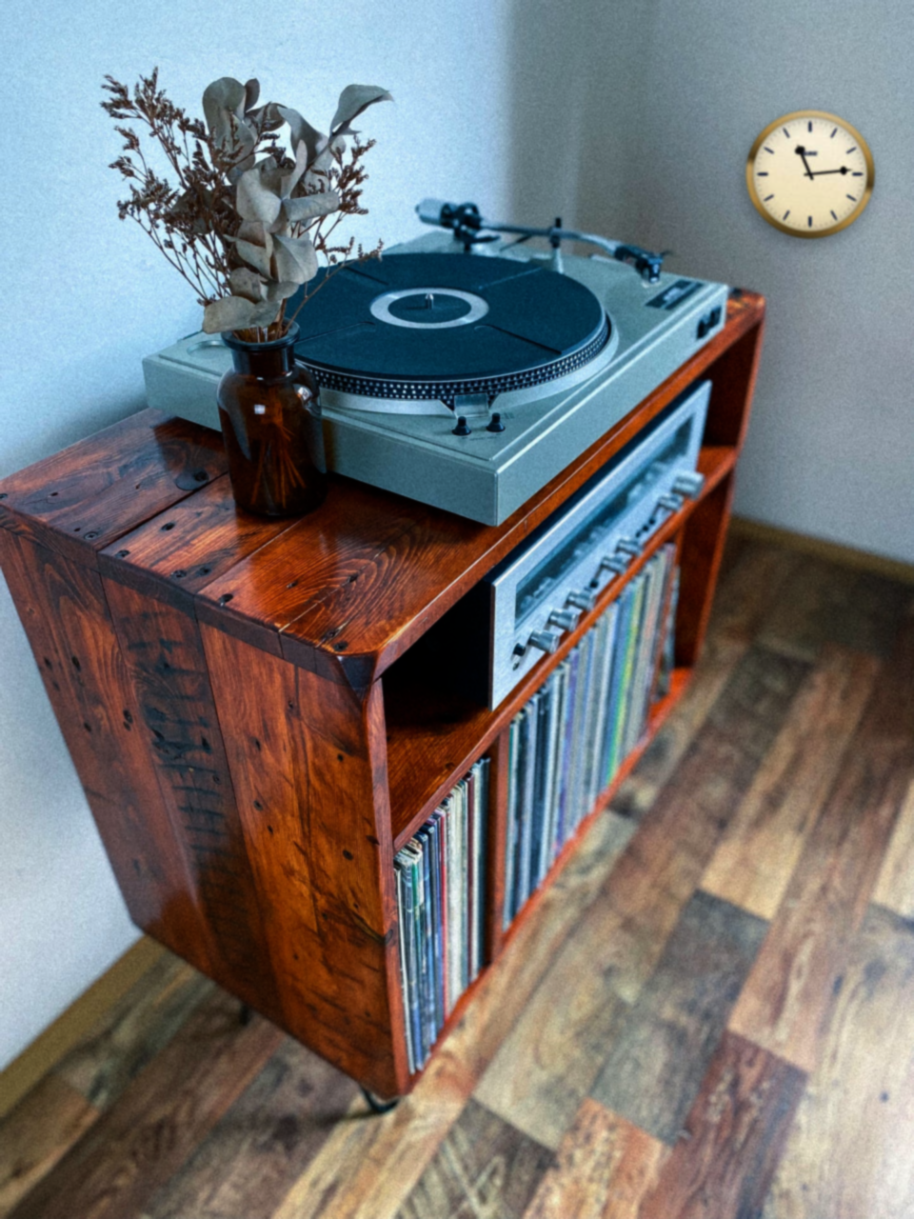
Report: 11:14
